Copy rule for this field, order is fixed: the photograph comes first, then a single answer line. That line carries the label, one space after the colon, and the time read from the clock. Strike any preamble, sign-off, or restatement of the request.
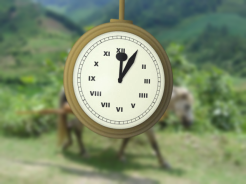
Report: 12:05
